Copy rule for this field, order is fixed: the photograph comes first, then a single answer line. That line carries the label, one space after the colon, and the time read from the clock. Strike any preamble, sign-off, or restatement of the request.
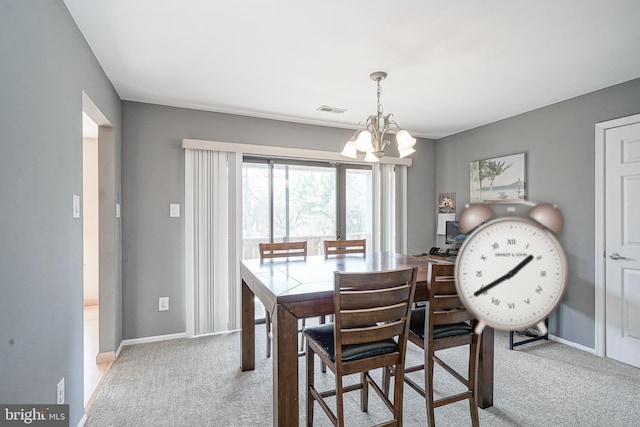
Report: 1:40
